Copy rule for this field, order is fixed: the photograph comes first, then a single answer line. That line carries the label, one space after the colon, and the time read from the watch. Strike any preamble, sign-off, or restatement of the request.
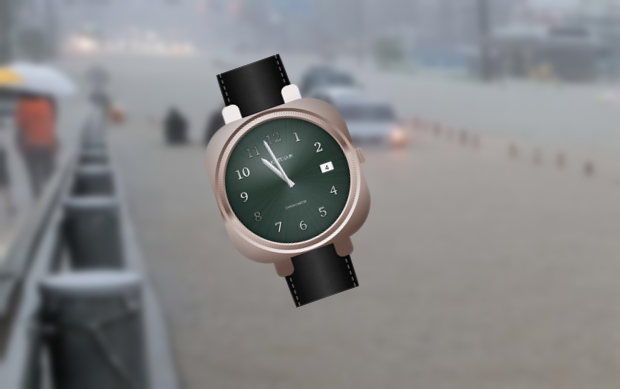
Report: 10:58
